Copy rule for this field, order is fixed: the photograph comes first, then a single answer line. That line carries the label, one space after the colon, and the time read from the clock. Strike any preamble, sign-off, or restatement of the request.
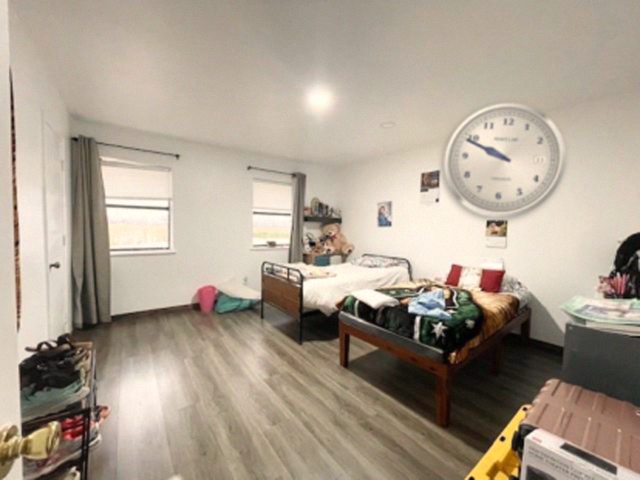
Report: 9:49
